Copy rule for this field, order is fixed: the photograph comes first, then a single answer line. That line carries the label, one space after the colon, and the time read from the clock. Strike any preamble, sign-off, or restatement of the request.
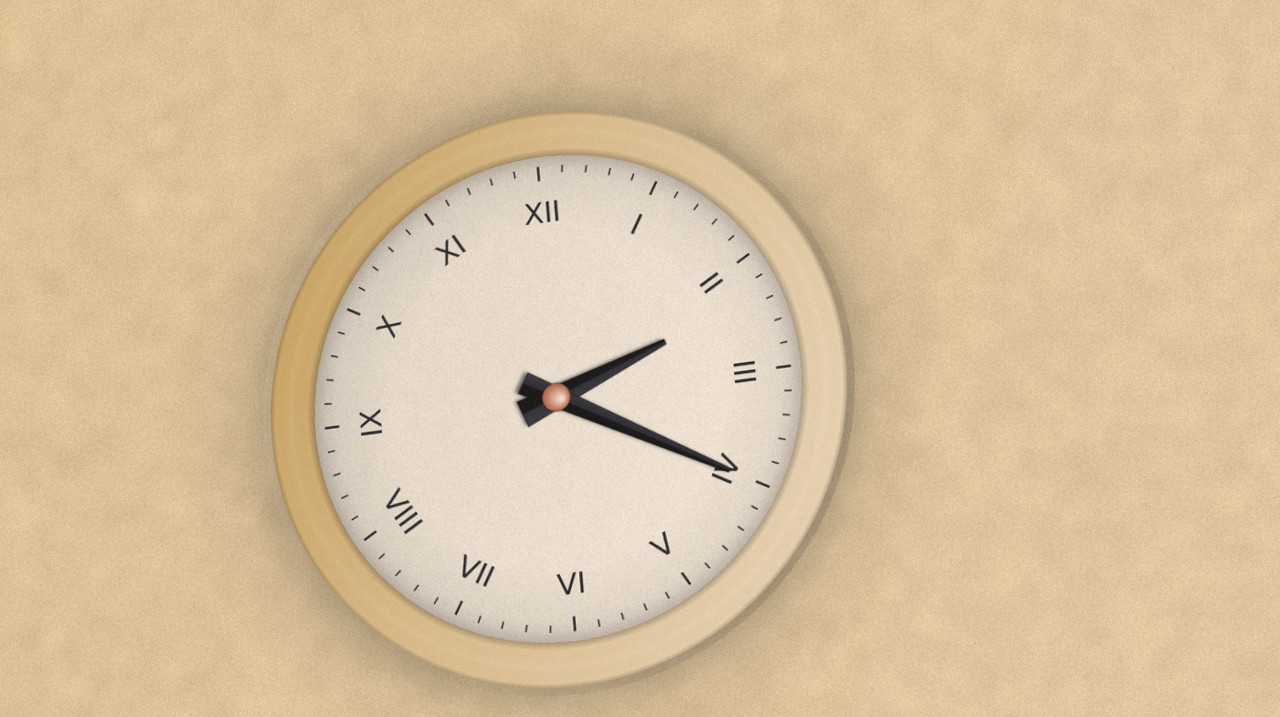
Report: 2:20
